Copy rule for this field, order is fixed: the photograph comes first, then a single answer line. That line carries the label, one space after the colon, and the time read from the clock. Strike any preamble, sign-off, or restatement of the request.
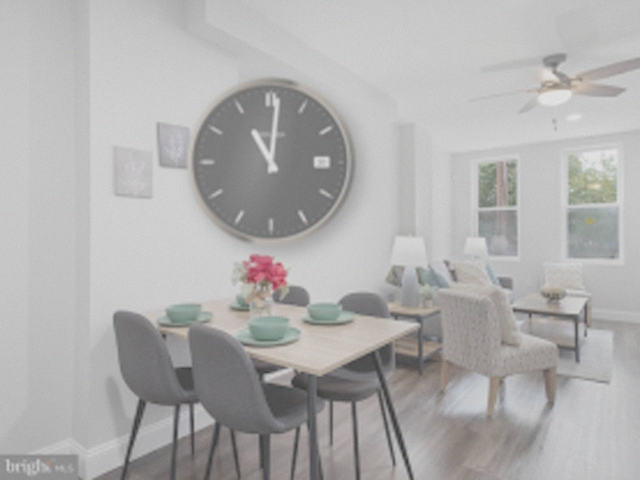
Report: 11:01
